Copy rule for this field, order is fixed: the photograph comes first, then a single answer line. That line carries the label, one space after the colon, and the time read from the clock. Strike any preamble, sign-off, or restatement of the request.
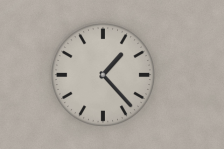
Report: 1:23
